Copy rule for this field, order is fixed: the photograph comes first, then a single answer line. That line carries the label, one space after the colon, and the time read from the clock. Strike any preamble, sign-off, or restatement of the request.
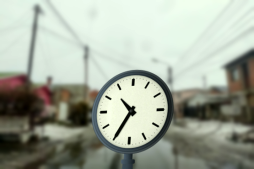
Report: 10:35
